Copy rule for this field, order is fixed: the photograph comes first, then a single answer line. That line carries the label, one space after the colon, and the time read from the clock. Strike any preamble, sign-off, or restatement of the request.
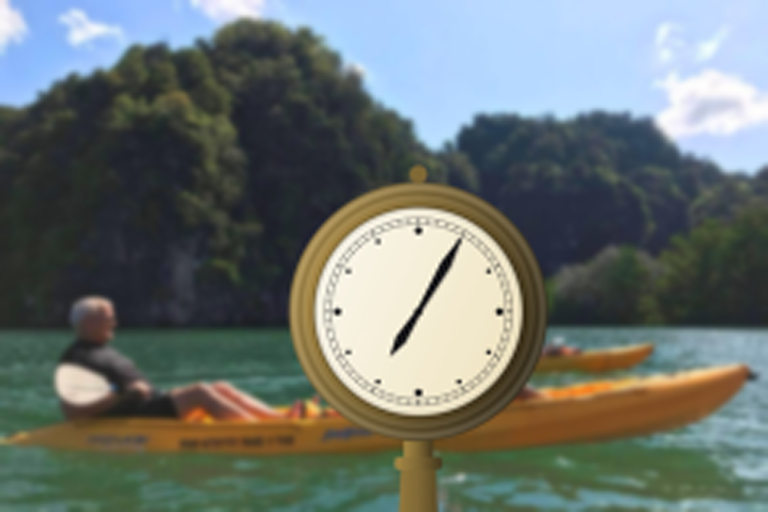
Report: 7:05
